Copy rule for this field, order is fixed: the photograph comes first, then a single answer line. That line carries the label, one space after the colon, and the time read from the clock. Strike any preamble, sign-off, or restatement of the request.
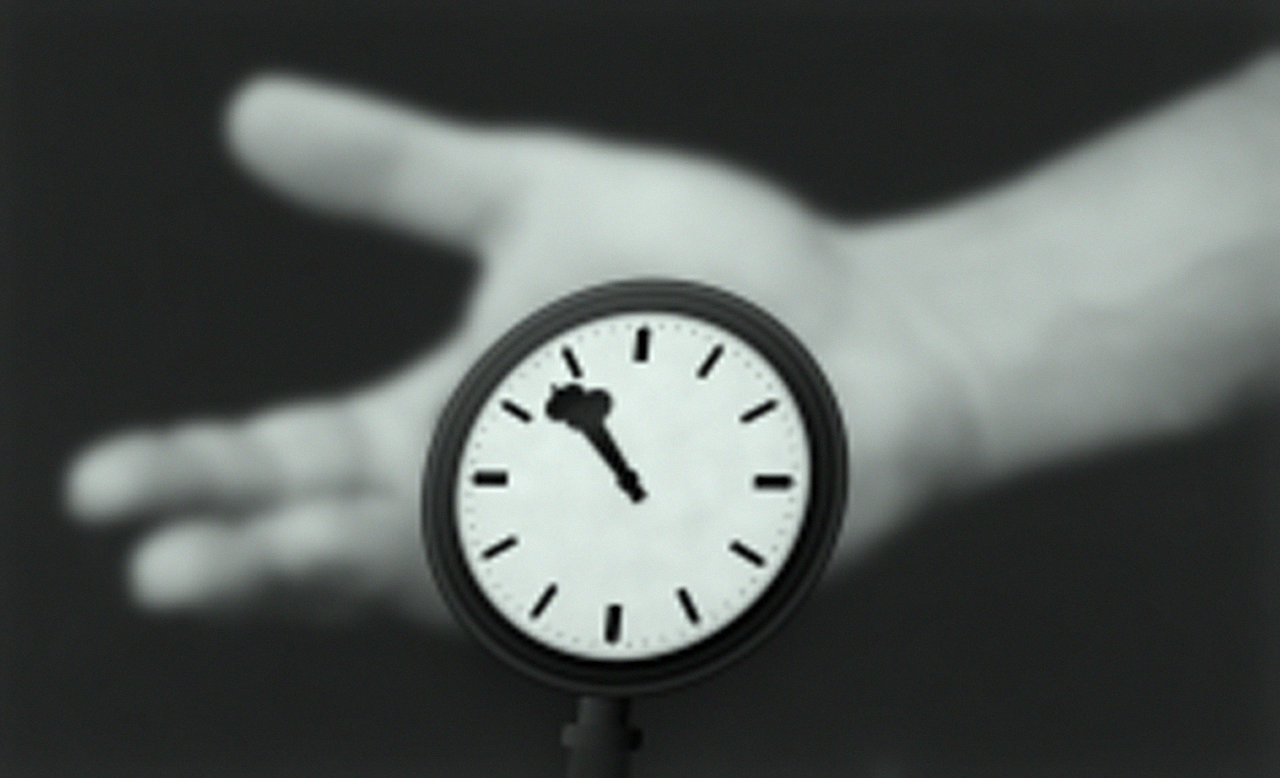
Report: 10:53
